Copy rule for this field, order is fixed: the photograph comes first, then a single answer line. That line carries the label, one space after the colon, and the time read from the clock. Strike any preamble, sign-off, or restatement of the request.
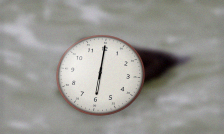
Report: 6:00
